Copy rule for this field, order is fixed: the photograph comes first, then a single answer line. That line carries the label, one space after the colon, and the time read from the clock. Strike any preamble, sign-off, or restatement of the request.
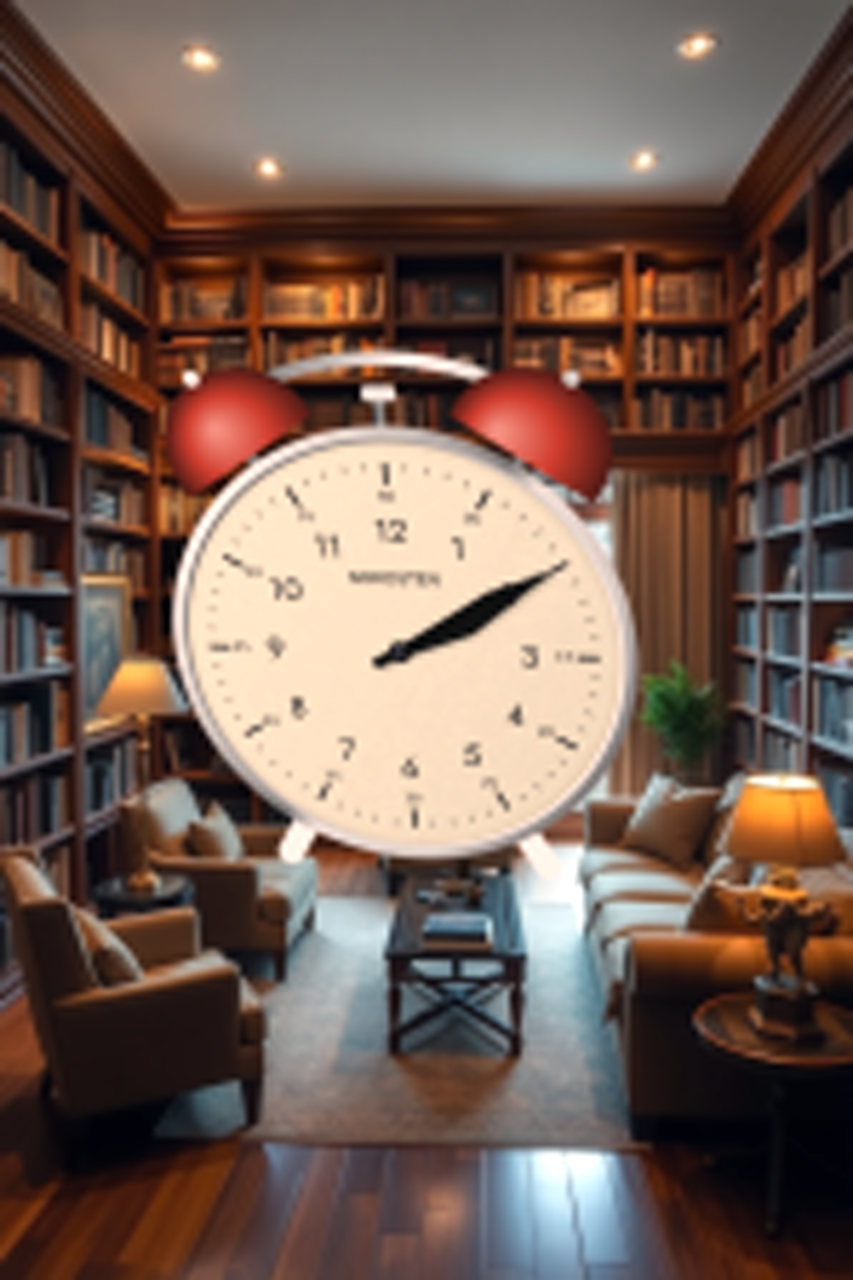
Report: 2:10
